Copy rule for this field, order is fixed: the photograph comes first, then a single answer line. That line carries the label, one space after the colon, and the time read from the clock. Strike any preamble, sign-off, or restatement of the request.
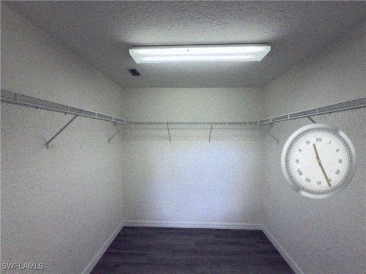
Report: 11:26
